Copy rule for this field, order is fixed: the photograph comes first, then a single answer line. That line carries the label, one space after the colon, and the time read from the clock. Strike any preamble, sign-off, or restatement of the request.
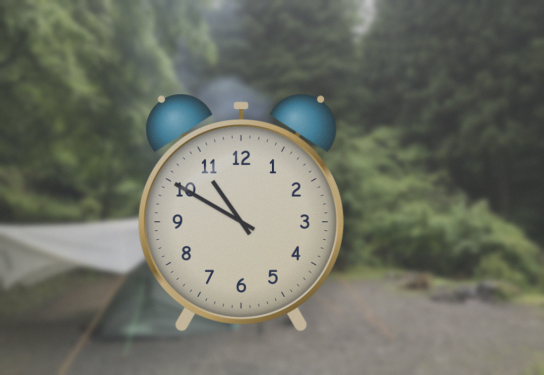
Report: 10:50
